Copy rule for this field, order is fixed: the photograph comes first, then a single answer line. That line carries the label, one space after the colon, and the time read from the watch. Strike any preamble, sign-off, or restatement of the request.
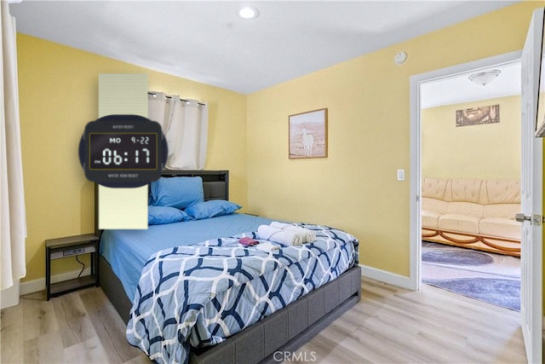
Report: 6:17
